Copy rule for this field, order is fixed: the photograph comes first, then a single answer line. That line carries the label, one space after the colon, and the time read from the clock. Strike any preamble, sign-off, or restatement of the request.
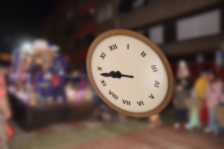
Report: 9:48
